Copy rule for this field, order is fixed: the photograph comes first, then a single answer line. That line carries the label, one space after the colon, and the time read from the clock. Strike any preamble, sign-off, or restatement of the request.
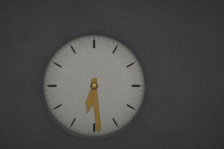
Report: 6:29
